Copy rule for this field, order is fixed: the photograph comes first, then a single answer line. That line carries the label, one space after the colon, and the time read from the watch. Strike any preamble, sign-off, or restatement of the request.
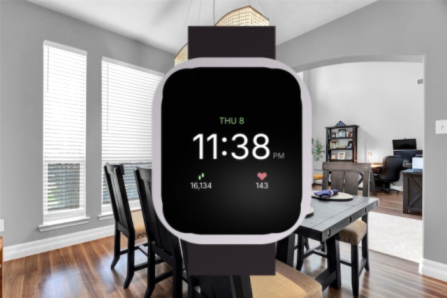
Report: 11:38
